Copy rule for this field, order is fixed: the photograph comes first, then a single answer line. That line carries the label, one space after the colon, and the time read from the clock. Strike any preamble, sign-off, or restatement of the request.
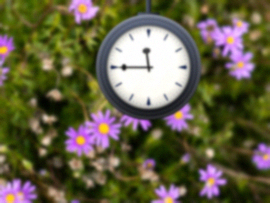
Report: 11:45
